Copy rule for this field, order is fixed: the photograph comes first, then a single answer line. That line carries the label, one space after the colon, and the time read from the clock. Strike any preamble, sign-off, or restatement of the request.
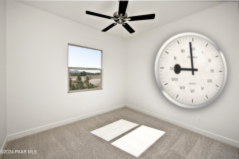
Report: 8:59
